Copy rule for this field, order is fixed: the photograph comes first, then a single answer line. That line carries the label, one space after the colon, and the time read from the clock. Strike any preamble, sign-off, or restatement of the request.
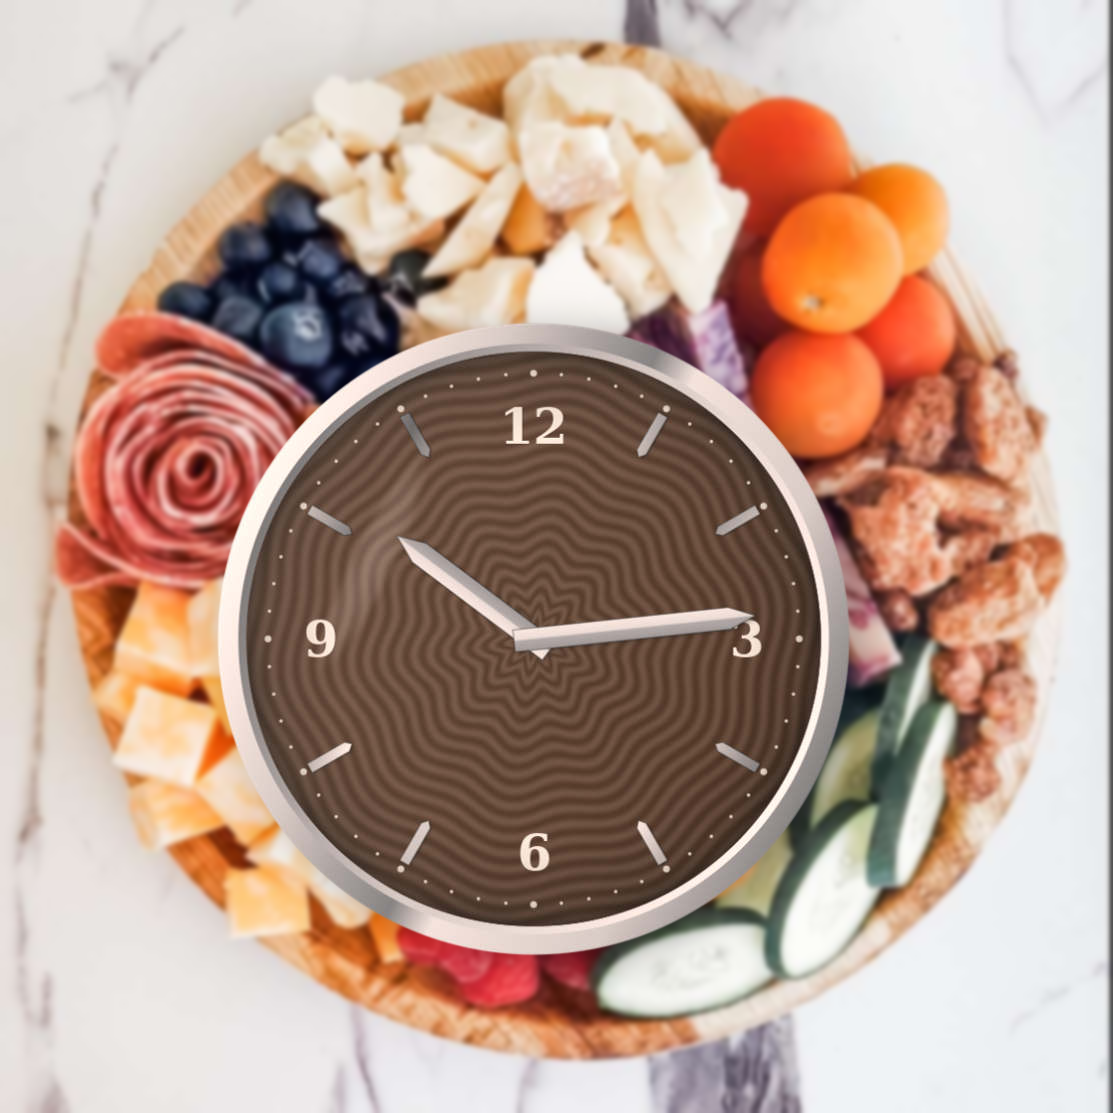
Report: 10:14
